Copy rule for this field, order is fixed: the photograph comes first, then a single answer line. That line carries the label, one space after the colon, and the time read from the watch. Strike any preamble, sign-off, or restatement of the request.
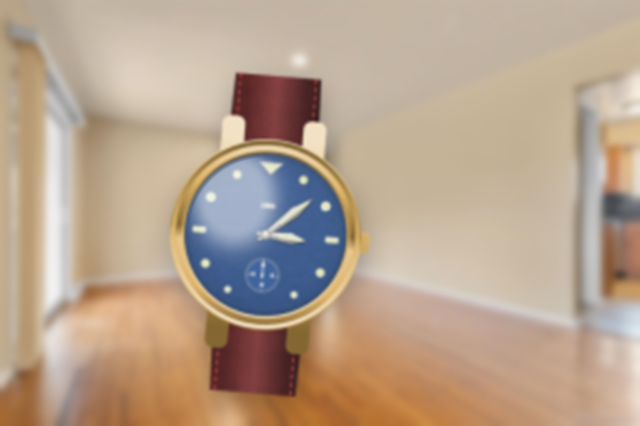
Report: 3:08
